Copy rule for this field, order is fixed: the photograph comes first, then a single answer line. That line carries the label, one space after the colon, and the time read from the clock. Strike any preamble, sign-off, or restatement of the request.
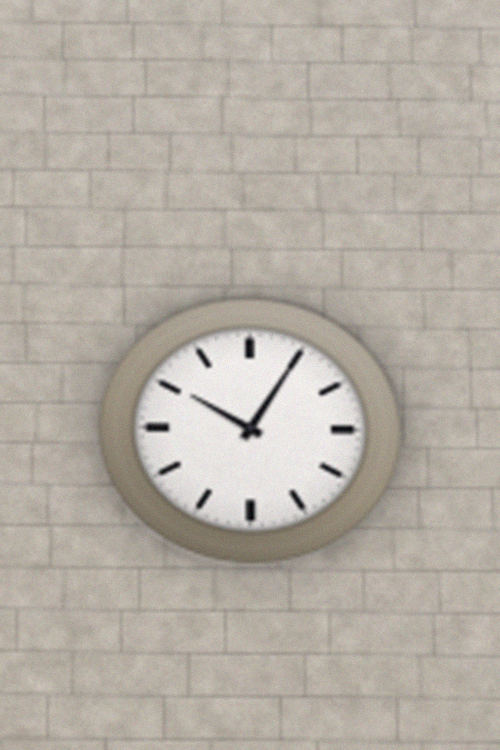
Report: 10:05
